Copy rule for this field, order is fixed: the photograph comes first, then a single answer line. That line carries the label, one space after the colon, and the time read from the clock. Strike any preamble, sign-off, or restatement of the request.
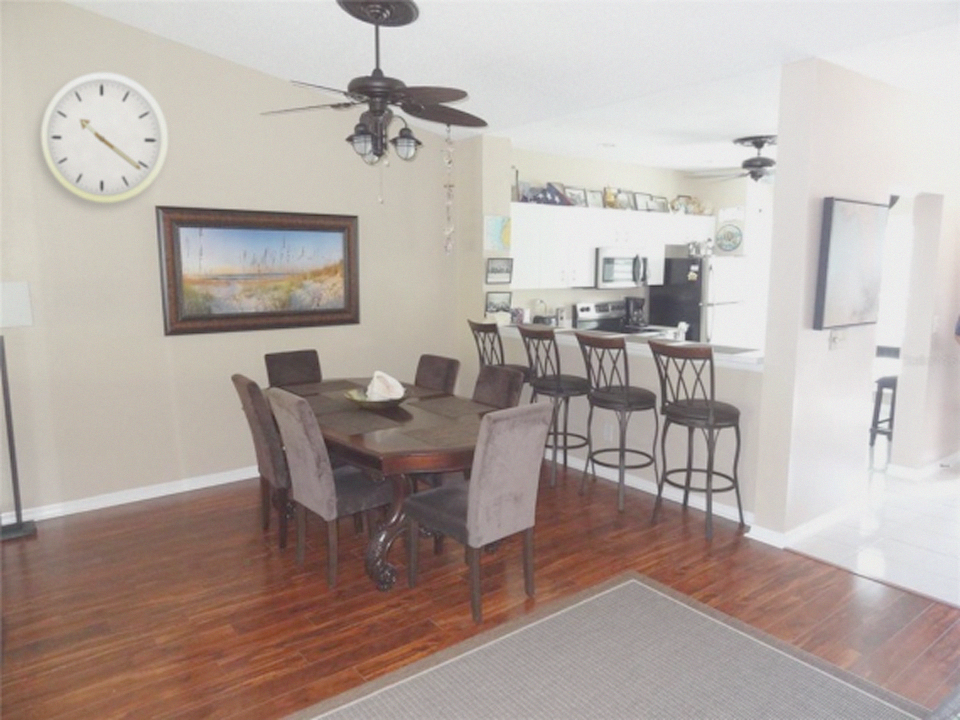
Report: 10:21
